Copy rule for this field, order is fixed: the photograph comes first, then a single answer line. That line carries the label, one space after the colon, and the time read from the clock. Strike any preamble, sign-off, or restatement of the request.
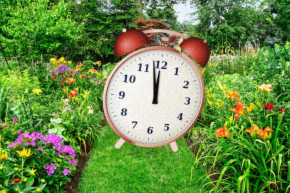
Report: 11:58
